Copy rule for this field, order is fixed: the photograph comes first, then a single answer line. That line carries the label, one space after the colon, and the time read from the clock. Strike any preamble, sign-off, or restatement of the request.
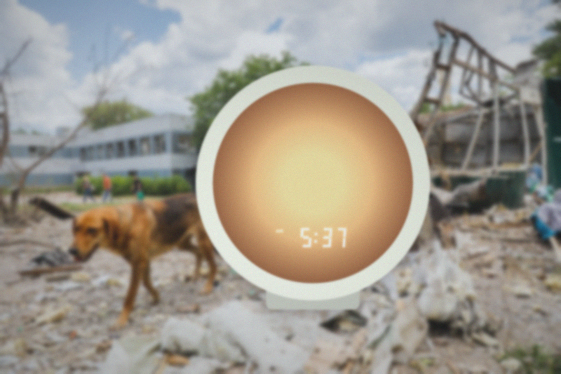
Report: 5:37
